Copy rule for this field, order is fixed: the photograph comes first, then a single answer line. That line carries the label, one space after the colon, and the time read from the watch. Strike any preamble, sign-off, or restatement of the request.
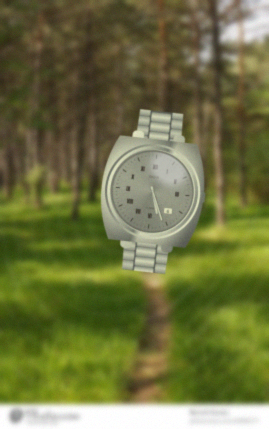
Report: 5:26
